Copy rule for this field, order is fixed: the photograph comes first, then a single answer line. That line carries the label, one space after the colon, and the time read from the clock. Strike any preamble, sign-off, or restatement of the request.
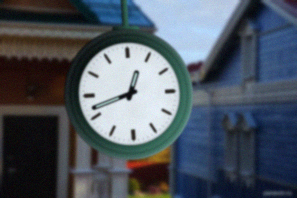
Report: 12:42
